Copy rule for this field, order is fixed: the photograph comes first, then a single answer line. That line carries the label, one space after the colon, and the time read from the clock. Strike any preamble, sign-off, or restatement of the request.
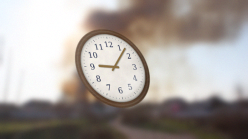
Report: 9:07
